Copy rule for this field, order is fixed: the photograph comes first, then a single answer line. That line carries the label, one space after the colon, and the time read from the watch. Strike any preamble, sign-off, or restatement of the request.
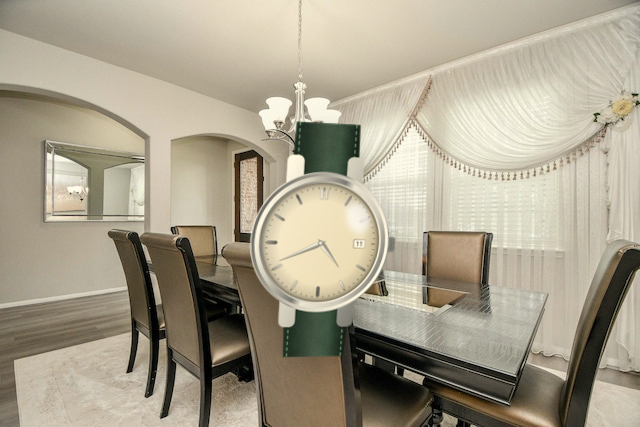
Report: 4:41
